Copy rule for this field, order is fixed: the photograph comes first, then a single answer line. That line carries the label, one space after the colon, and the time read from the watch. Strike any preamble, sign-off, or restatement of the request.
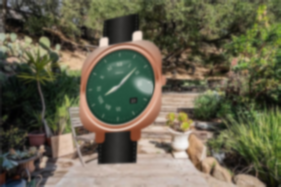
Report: 8:08
